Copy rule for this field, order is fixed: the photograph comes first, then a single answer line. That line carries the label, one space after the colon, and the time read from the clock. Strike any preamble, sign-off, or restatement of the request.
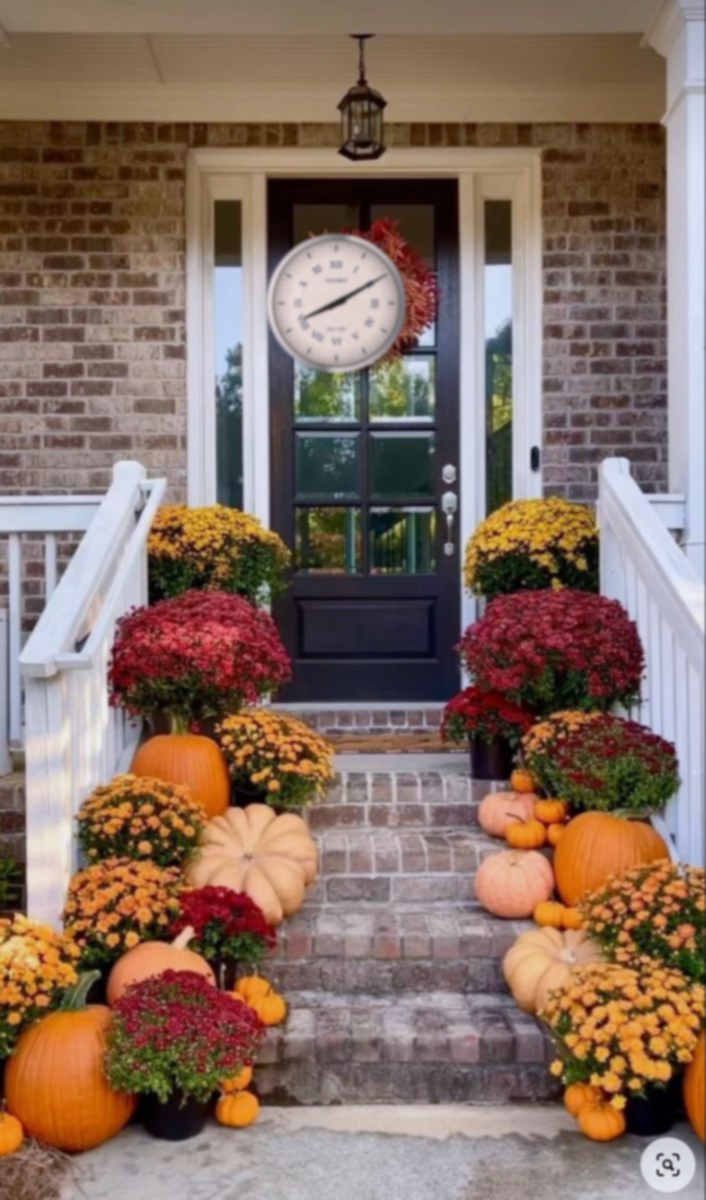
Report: 8:10
